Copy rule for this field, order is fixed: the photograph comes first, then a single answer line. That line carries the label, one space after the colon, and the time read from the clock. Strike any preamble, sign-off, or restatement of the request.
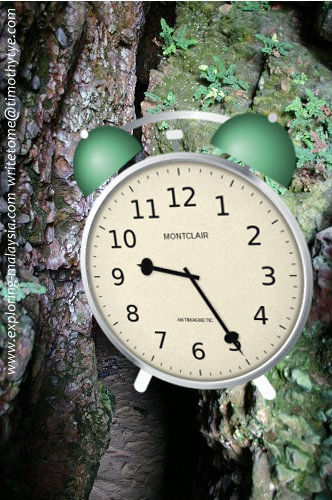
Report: 9:25
